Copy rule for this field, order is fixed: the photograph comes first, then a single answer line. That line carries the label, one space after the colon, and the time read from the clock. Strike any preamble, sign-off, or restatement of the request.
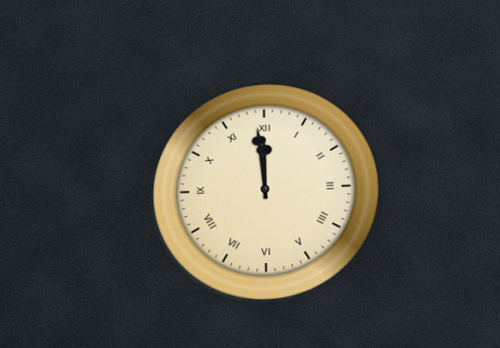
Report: 11:59
